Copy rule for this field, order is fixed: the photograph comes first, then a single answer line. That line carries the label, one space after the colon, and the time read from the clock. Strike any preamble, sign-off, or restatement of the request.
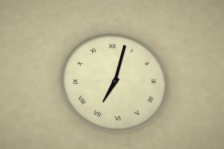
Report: 7:03
